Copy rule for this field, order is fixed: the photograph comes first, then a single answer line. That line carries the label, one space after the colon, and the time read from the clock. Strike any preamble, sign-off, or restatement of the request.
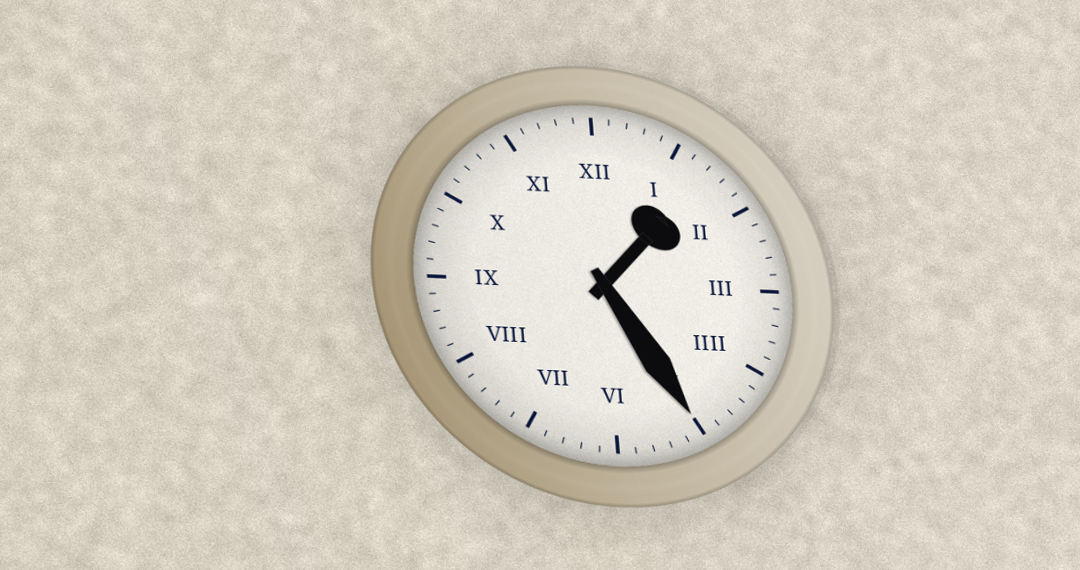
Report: 1:25
